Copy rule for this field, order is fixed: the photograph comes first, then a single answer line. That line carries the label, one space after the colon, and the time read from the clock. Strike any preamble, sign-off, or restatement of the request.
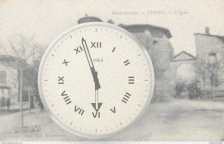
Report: 5:57
